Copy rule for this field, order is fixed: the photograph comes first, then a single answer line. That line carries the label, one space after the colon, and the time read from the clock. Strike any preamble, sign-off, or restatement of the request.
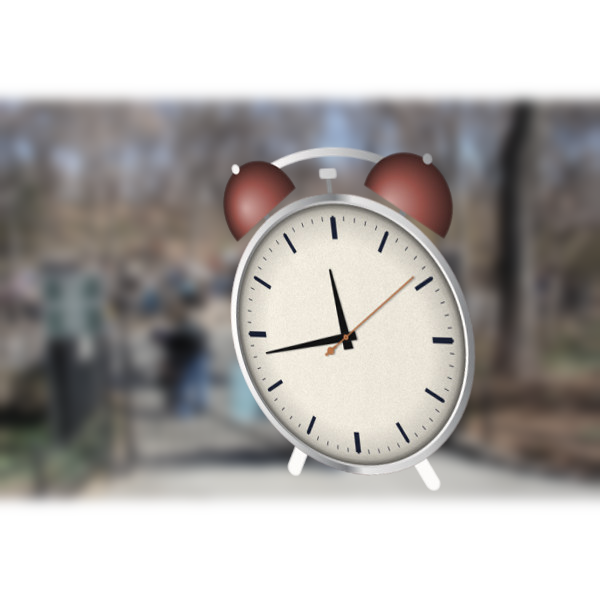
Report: 11:43:09
